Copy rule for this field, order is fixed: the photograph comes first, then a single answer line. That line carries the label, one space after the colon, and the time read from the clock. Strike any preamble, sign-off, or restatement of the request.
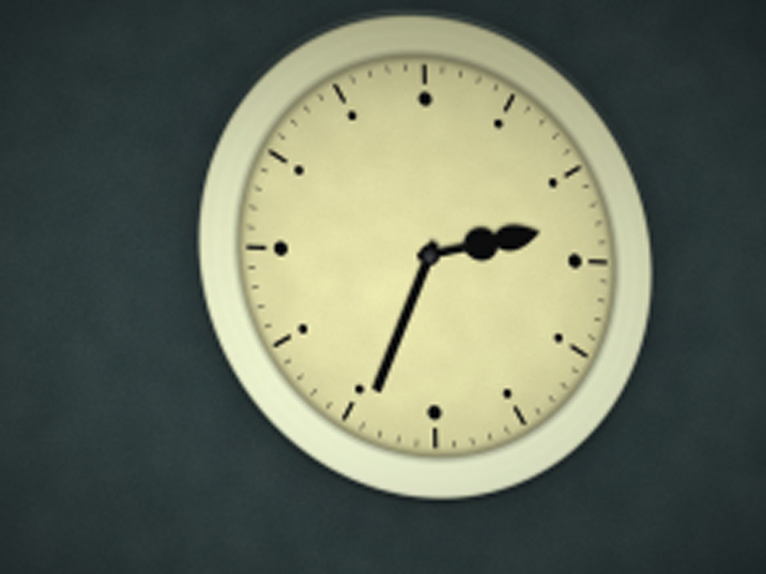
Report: 2:34
